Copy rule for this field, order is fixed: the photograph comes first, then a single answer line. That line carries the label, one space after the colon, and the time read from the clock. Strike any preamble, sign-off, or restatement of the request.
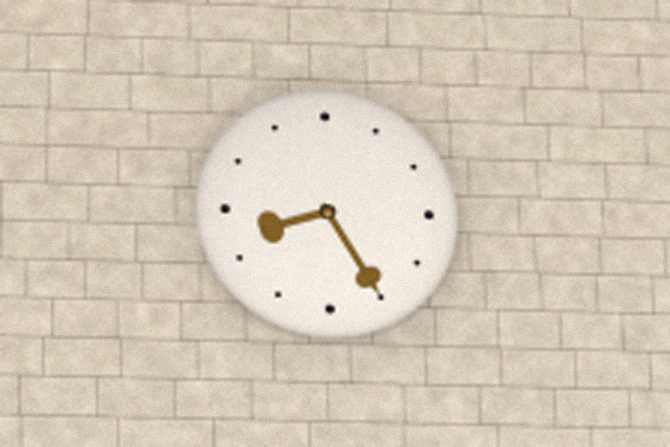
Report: 8:25
